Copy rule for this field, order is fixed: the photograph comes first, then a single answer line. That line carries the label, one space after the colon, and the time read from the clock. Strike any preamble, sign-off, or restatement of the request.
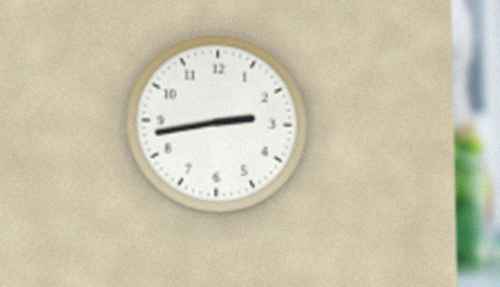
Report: 2:43
